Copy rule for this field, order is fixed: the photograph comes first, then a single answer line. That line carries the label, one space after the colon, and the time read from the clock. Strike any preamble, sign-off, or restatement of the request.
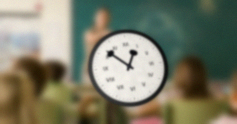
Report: 12:52
